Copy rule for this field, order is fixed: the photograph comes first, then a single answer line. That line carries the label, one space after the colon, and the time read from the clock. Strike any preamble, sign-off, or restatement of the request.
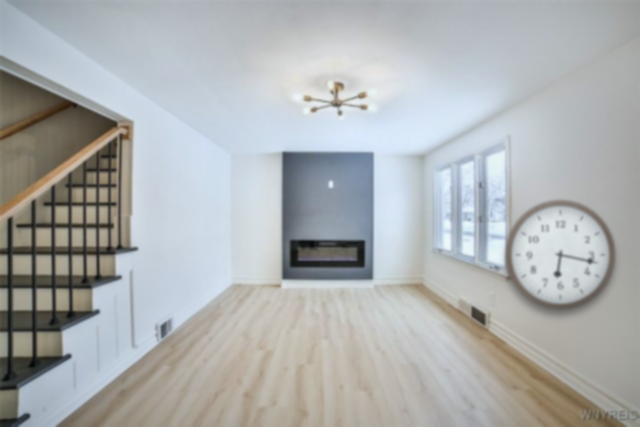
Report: 6:17
